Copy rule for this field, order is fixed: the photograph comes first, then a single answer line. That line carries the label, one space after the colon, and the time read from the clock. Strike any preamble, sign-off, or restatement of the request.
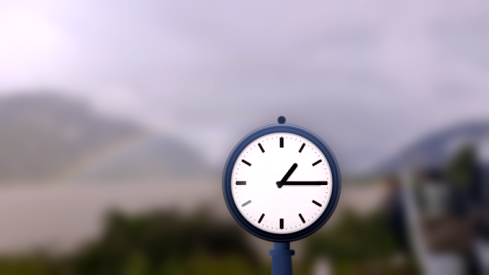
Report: 1:15
